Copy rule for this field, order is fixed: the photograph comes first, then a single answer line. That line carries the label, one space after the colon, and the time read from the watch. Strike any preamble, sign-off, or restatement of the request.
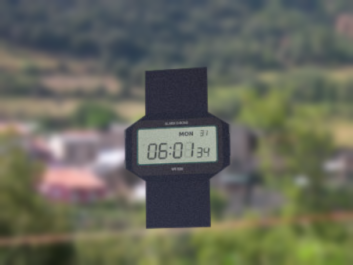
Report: 6:01:34
